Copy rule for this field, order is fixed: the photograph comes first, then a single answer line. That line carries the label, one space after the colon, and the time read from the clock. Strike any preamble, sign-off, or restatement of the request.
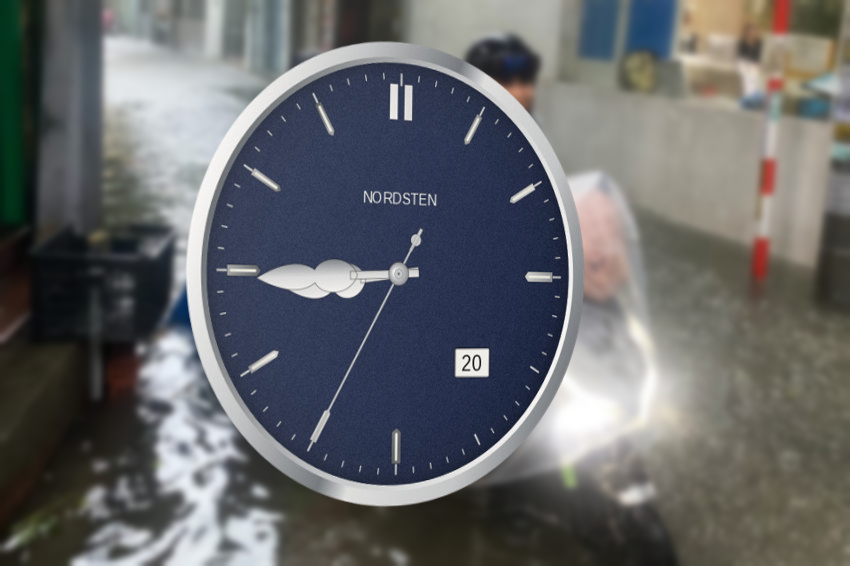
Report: 8:44:35
